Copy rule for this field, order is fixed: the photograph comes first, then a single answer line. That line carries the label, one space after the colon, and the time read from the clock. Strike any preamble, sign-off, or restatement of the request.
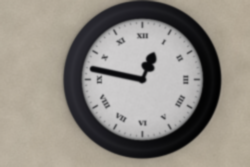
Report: 12:47
